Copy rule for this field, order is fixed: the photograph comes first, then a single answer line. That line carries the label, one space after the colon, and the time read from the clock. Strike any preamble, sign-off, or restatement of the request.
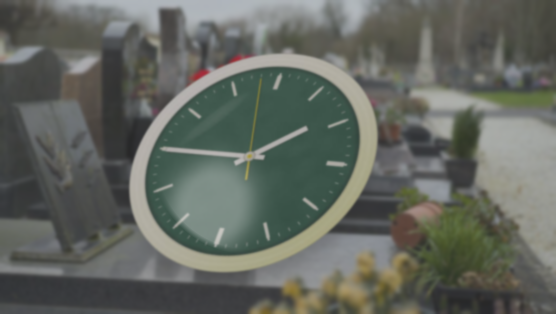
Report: 1:44:58
